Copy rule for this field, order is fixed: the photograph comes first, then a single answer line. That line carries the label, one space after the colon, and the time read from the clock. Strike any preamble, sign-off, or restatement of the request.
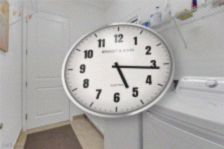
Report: 5:16
